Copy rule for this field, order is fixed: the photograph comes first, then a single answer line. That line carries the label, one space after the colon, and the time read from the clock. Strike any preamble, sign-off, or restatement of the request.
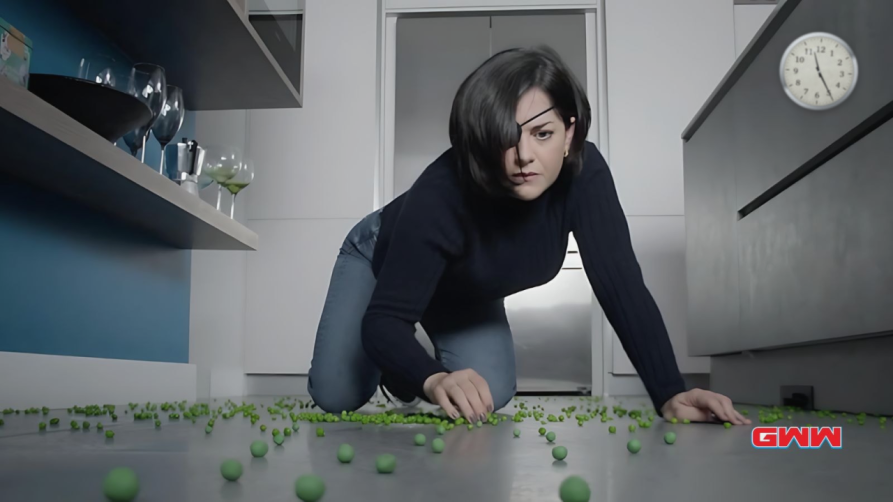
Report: 11:25
